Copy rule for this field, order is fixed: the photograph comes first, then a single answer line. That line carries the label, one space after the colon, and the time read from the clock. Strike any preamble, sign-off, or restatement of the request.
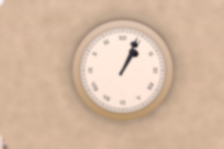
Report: 1:04
